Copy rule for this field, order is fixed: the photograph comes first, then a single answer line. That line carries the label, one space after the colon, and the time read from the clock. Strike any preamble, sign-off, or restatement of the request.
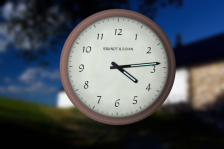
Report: 4:14
